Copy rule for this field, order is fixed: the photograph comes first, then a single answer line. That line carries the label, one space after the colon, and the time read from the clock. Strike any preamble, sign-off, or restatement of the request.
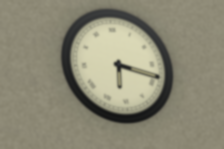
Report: 6:18
